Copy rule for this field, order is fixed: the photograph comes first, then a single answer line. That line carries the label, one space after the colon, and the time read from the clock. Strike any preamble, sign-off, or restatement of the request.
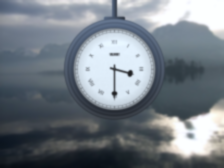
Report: 3:30
